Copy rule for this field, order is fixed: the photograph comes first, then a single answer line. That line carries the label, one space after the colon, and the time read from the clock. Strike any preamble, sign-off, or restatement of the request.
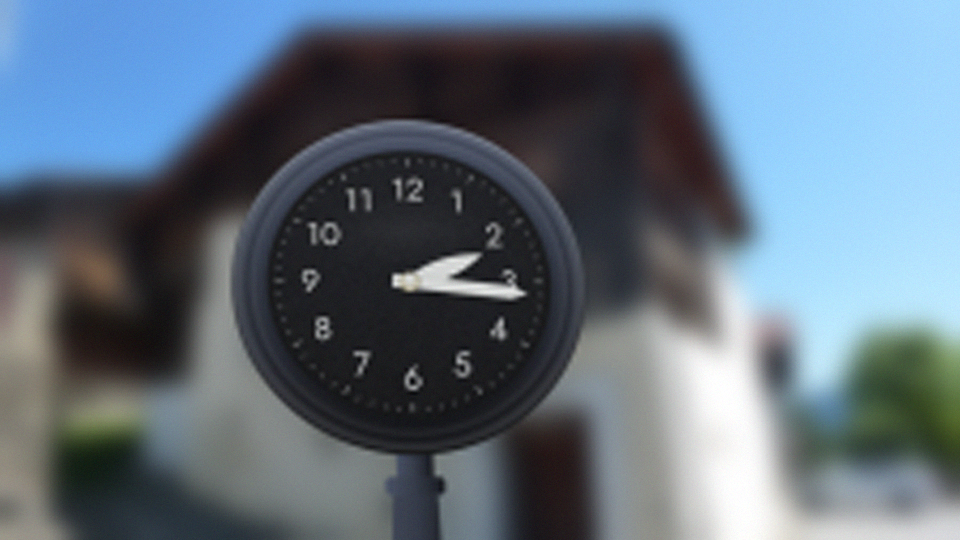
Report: 2:16
